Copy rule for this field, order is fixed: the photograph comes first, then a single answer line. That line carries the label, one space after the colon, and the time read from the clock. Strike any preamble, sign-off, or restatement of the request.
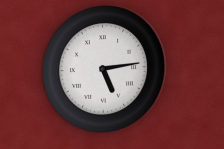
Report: 5:14
